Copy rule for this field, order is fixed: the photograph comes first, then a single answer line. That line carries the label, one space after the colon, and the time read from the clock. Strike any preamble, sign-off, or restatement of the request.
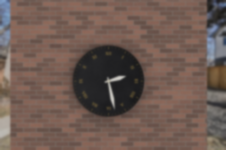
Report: 2:28
